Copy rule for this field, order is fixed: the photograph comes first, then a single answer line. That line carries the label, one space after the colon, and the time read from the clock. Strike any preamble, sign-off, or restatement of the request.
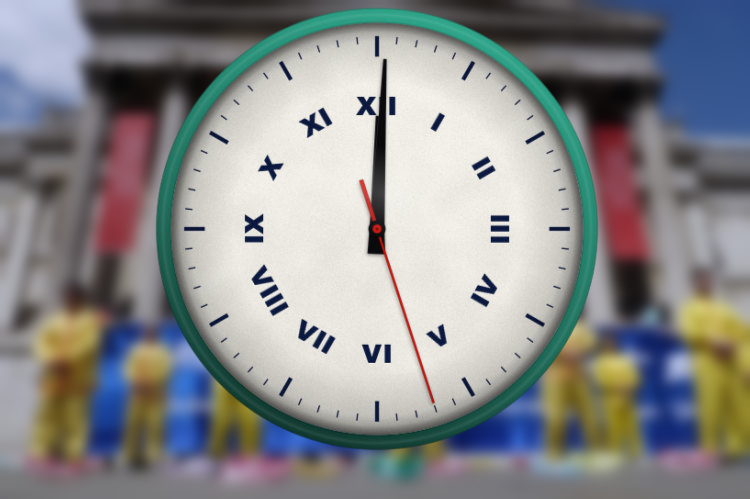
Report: 12:00:27
